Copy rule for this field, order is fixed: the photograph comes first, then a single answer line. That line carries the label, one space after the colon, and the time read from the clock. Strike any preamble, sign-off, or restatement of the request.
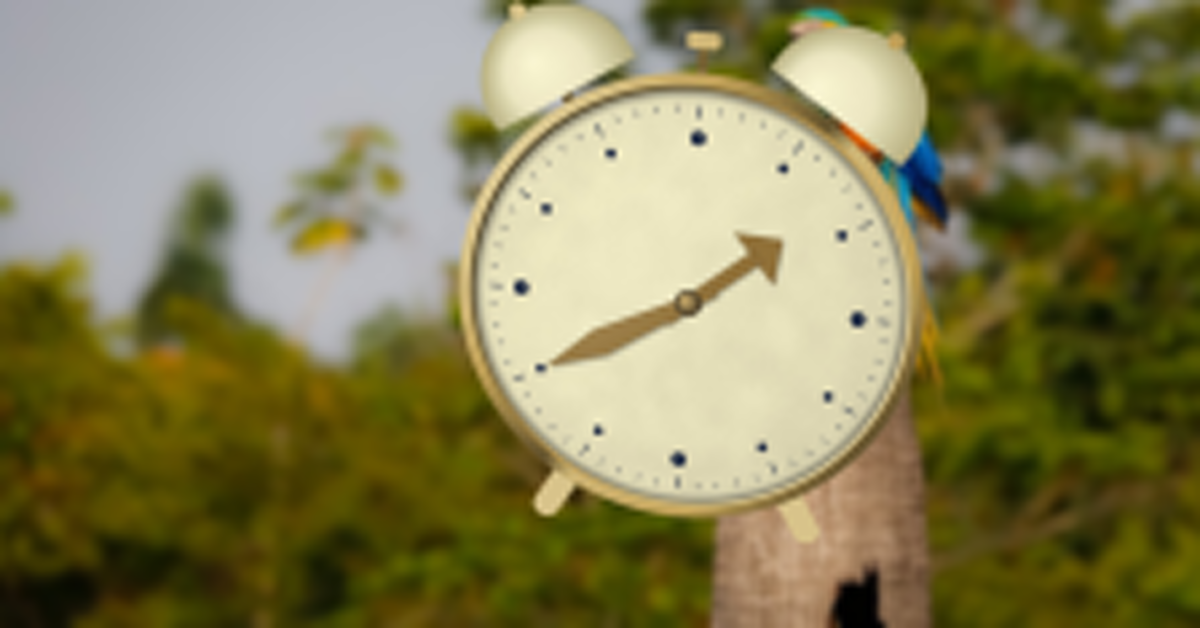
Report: 1:40
